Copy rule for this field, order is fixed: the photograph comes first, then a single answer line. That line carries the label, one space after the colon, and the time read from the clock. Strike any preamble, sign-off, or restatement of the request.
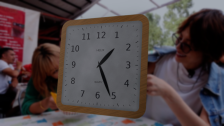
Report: 1:26
